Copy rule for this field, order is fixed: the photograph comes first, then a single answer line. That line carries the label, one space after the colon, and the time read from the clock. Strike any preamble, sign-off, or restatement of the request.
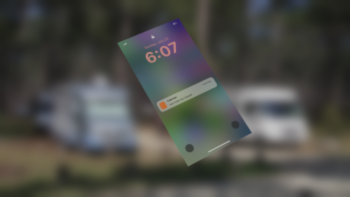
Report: 6:07
